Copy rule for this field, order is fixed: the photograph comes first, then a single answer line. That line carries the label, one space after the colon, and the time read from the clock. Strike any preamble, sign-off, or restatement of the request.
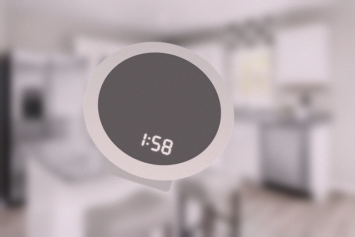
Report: 1:58
